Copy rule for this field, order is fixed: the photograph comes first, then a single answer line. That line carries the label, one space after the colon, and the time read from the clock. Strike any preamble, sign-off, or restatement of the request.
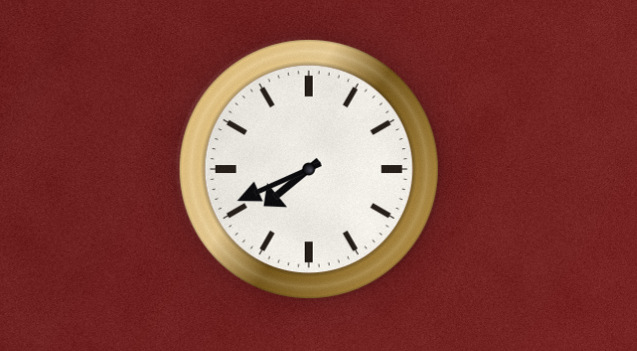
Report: 7:41
